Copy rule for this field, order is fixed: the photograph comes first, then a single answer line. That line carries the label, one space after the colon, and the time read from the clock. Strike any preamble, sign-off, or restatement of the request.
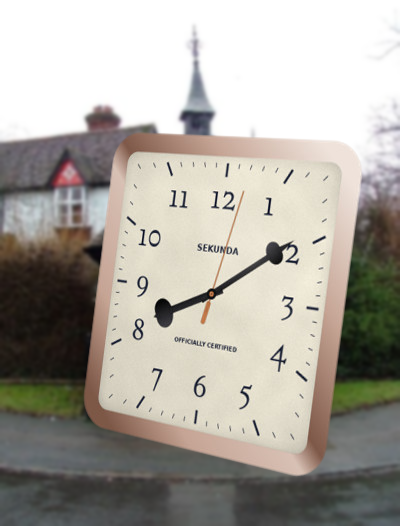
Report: 8:09:02
